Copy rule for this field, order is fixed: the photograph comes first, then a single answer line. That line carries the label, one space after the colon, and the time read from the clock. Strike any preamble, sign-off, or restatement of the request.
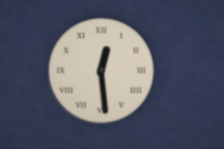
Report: 12:29
